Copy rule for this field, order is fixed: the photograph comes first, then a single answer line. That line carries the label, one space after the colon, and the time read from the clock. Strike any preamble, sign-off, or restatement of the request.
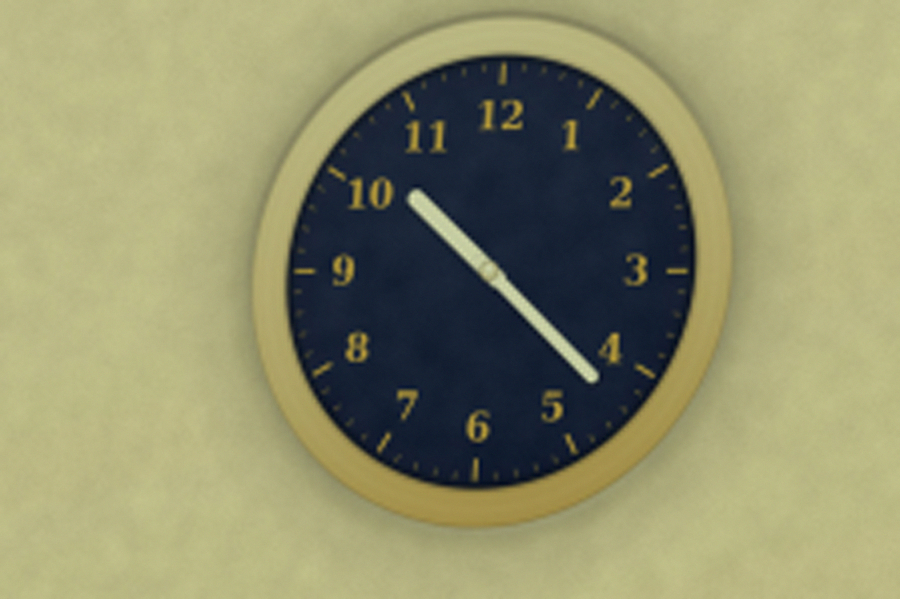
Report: 10:22
